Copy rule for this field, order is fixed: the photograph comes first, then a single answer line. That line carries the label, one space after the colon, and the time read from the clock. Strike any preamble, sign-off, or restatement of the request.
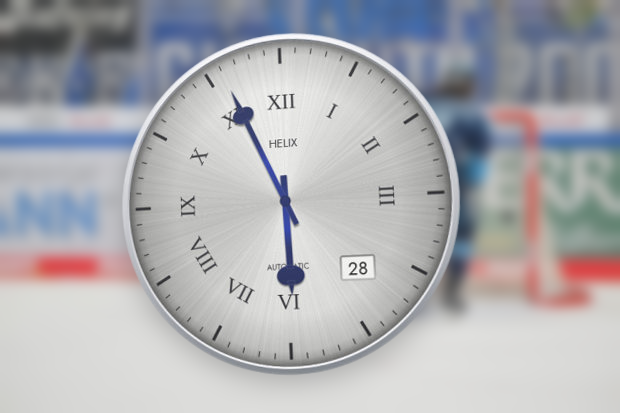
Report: 5:56
